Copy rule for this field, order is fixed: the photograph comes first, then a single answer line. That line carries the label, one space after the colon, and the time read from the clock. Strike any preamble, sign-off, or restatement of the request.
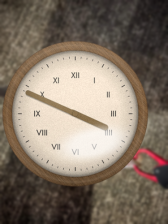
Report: 3:49
